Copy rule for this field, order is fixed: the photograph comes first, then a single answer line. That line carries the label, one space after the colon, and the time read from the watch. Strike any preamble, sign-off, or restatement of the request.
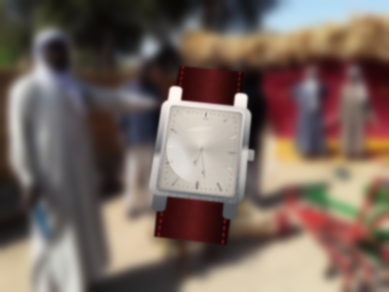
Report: 6:28
